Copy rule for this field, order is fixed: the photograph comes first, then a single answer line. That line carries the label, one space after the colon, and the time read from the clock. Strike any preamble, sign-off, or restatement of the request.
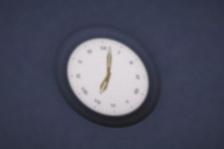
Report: 7:02
